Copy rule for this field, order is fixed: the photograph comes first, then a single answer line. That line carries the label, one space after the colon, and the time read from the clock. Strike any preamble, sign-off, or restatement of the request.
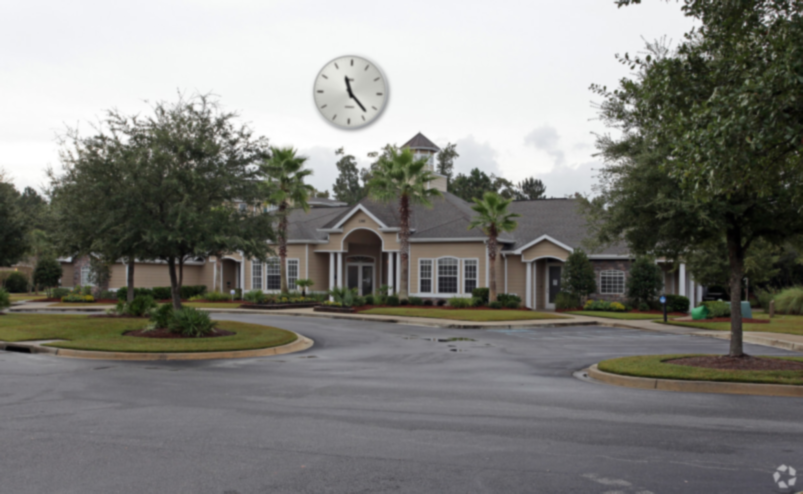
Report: 11:23
